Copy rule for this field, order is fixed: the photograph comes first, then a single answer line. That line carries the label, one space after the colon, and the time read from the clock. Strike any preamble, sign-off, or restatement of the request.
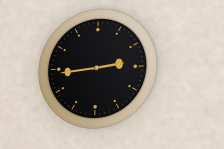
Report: 2:44
